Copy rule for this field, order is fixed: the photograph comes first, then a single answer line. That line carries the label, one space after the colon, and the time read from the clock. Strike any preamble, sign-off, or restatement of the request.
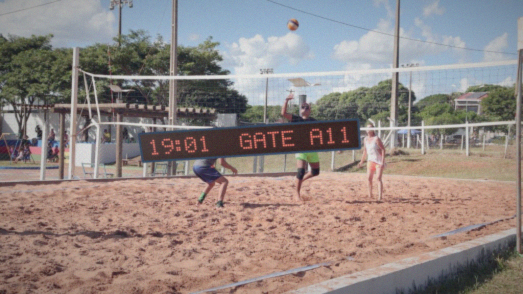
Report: 19:01
